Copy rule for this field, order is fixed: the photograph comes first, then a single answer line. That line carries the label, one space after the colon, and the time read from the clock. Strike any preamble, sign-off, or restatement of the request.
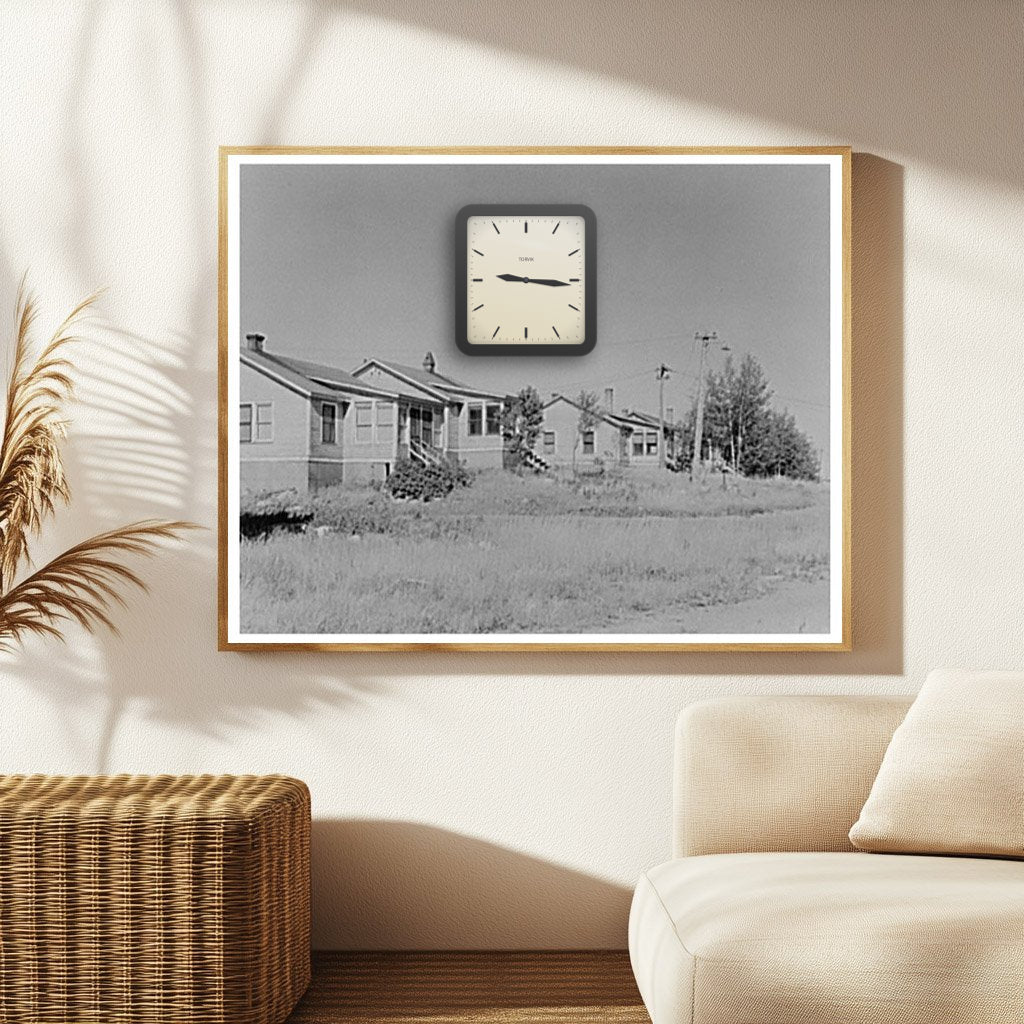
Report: 9:16
